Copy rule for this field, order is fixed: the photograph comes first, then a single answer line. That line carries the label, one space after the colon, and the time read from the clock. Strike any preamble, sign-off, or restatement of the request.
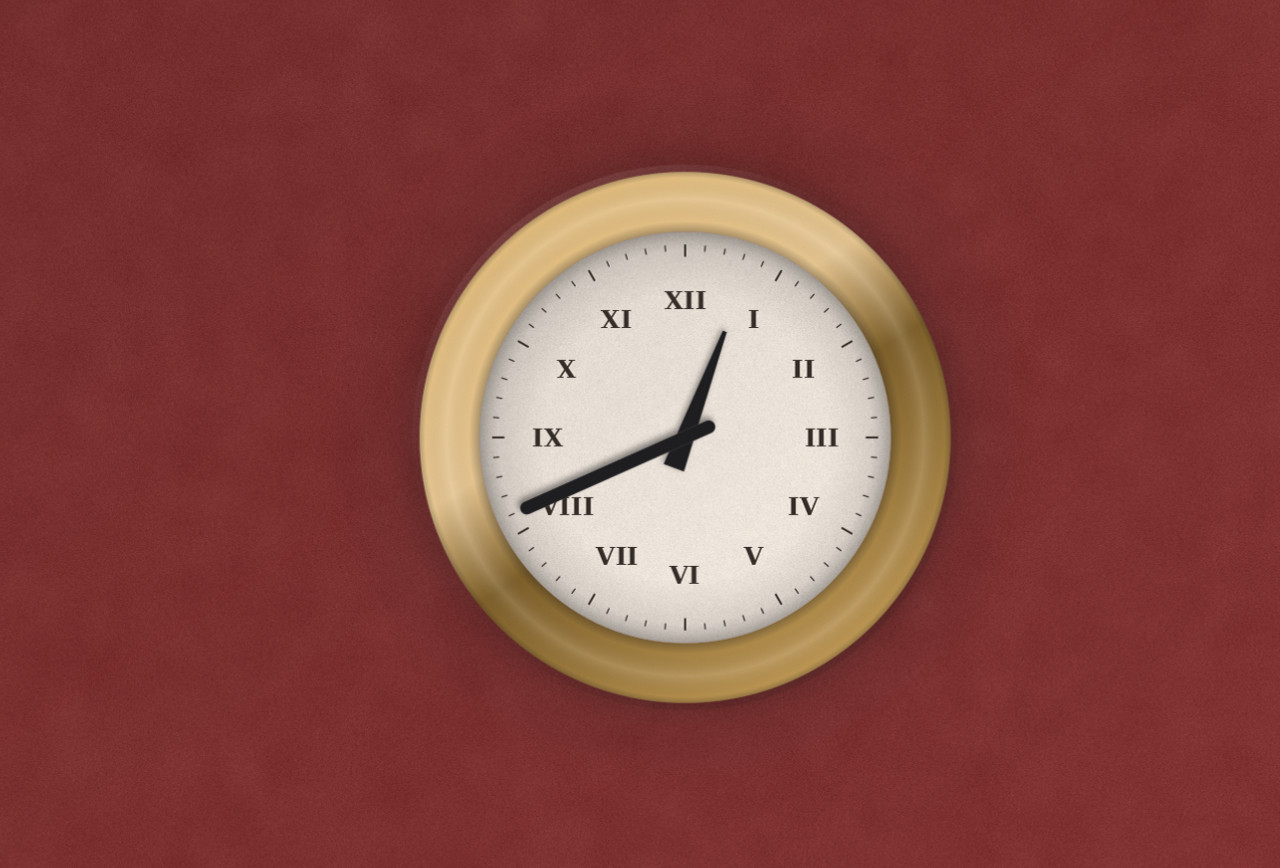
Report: 12:41
